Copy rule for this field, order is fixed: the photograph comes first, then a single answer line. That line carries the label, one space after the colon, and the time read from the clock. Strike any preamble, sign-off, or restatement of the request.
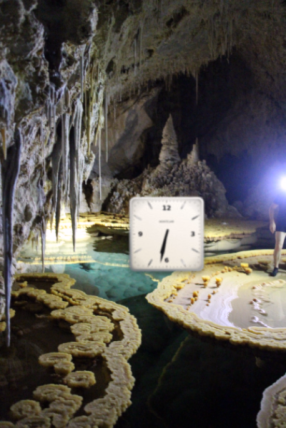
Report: 6:32
